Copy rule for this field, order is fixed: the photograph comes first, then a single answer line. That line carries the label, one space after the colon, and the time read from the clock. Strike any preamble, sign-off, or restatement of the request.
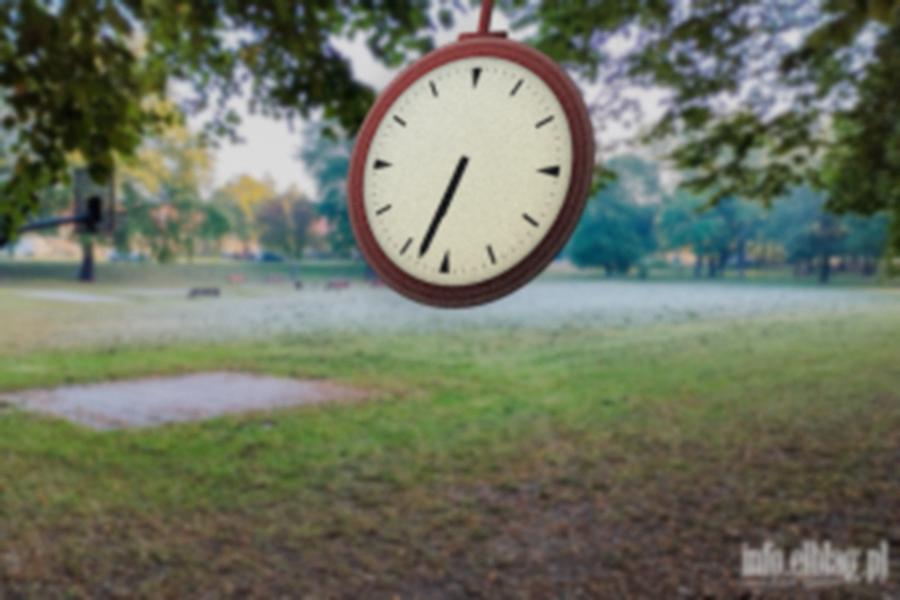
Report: 6:33
